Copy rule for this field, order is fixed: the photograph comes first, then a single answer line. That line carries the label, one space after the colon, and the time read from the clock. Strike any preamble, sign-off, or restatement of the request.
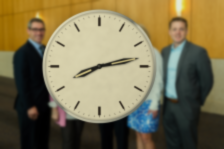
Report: 8:13
